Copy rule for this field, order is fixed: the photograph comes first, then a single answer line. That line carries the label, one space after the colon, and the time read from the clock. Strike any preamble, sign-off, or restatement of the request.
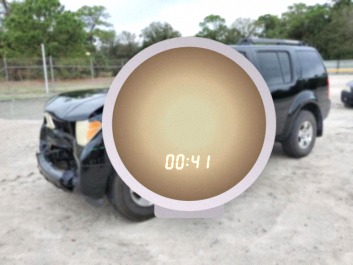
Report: 0:41
